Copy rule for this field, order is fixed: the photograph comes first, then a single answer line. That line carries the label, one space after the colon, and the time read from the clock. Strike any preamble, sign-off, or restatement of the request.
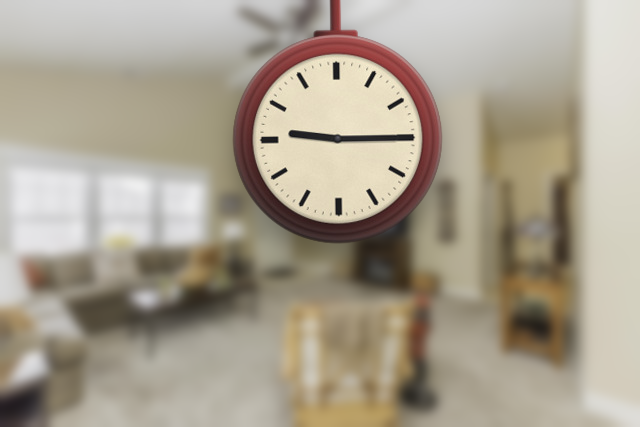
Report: 9:15
